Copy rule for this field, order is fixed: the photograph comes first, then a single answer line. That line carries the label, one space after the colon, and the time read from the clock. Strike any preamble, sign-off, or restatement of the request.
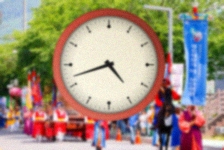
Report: 4:42
